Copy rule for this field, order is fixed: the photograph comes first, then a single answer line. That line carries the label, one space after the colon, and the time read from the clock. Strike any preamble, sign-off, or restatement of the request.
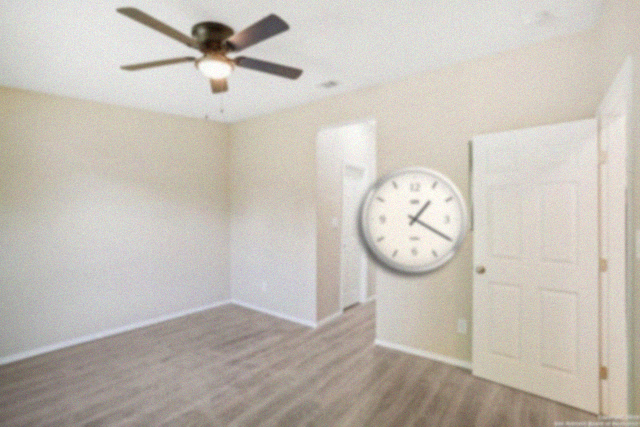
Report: 1:20
